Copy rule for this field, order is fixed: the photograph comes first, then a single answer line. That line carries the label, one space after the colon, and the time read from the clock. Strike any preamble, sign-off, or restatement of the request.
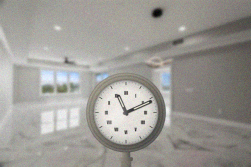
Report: 11:11
